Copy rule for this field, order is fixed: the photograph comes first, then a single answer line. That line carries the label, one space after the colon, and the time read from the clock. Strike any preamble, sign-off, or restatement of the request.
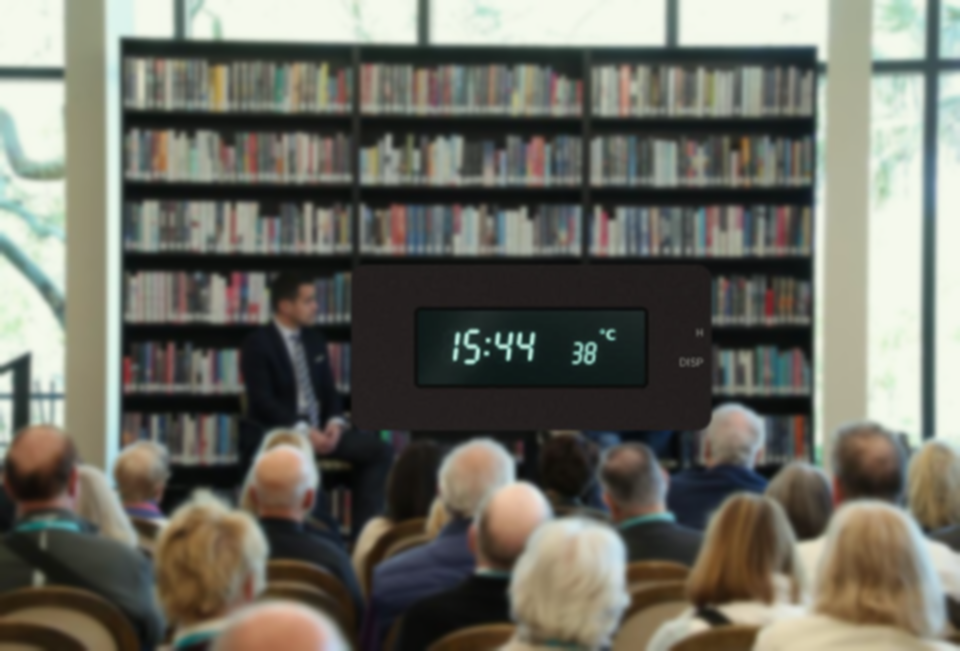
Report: 15:44
